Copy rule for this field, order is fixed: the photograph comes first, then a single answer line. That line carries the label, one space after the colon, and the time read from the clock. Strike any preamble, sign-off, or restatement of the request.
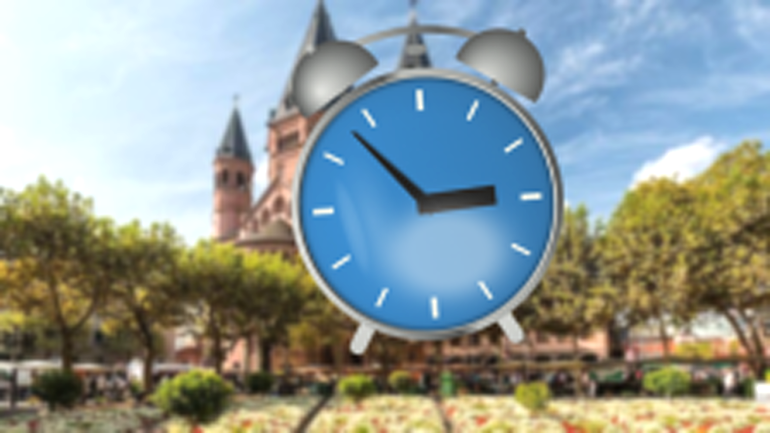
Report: 2:53
